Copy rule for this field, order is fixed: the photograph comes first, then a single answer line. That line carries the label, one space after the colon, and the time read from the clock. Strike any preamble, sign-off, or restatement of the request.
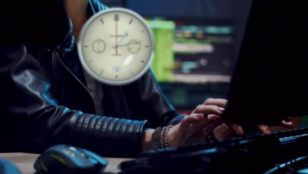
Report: 1:13
